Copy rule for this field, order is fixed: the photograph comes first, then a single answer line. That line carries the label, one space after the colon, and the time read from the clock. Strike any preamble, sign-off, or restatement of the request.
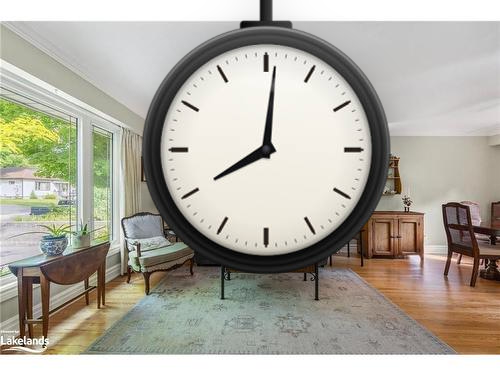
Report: 8:01
